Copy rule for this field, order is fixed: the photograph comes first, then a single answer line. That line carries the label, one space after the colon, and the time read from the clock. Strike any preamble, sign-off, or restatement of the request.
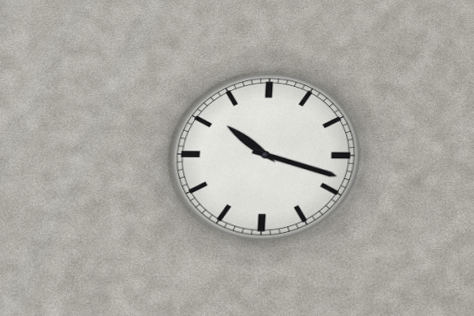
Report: 10:18
